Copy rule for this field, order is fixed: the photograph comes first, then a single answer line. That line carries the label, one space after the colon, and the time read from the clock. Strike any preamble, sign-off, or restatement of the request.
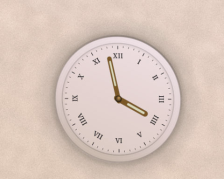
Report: 3:58
